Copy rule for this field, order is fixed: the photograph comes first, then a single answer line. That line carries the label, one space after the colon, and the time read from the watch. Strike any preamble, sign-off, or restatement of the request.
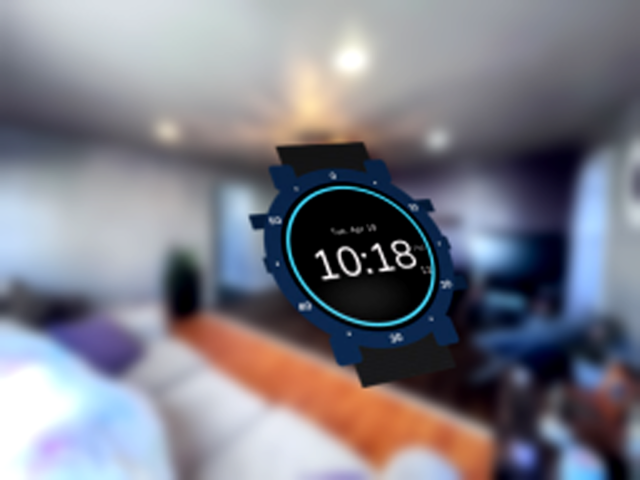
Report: 10:18
